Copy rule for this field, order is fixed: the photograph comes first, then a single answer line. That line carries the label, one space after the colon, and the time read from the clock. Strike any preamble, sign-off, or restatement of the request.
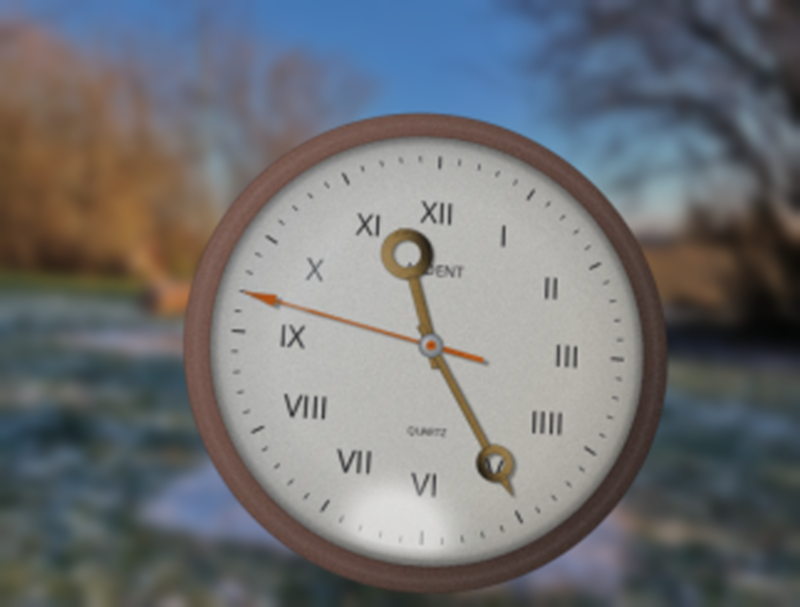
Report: 11:24:47
